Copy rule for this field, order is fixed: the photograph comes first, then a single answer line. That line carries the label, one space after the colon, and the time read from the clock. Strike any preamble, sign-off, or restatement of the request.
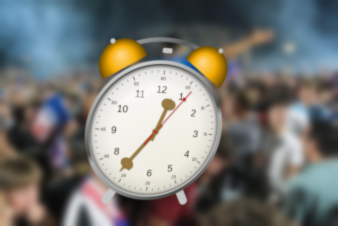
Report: 12:36:06
